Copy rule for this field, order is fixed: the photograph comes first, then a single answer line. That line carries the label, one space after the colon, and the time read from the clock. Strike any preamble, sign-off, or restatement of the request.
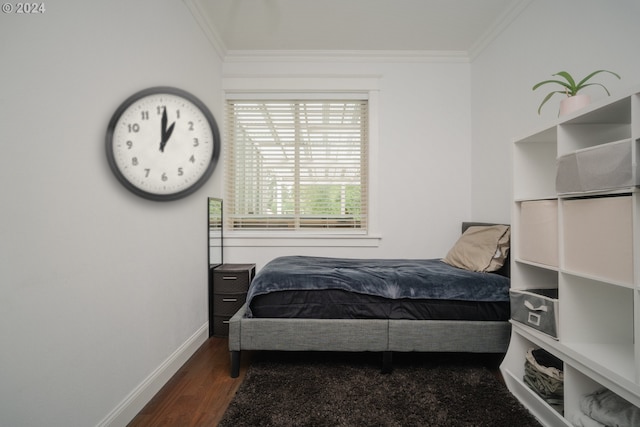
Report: 1:01
